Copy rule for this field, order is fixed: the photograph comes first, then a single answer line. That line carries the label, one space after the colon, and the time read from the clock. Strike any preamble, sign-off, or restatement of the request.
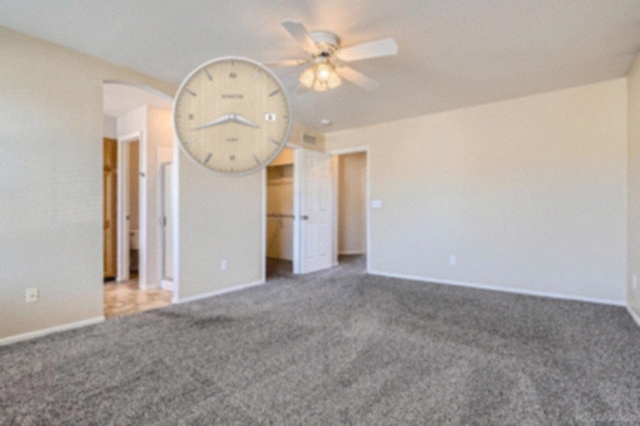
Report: 3:42
